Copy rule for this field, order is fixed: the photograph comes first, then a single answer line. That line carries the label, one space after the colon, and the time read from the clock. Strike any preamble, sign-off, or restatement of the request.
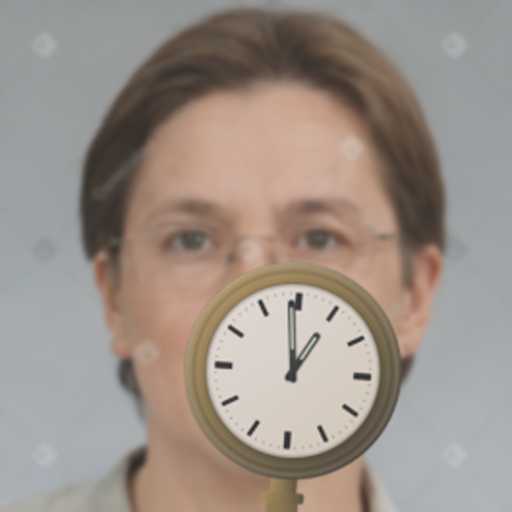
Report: 12:59
